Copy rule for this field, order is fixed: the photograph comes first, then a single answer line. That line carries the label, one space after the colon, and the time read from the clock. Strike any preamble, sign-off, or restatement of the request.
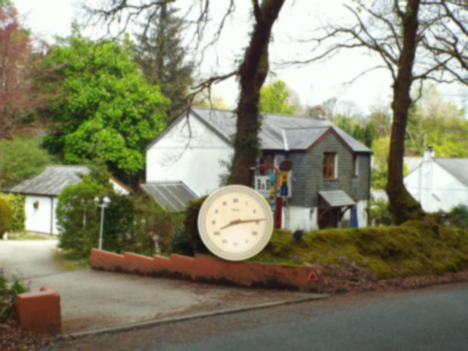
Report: 8:14
